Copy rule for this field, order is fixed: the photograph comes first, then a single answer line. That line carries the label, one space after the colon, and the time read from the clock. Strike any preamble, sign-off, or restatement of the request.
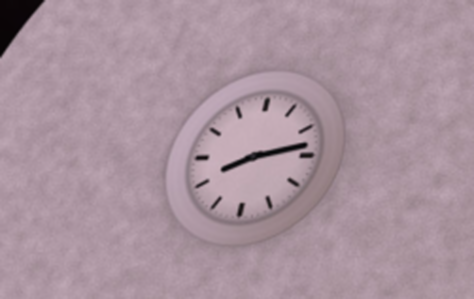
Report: 8:13
